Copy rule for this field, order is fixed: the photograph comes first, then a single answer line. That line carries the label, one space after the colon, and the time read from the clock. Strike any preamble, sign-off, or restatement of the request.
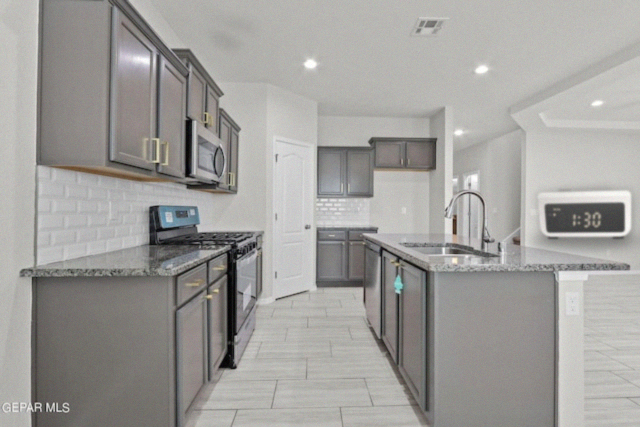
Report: 1:30
